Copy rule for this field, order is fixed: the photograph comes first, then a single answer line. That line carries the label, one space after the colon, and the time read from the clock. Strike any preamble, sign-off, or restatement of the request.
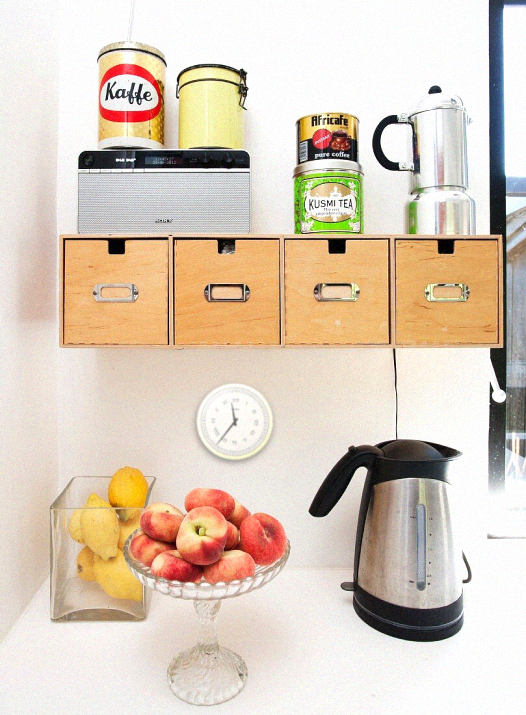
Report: 11:36
